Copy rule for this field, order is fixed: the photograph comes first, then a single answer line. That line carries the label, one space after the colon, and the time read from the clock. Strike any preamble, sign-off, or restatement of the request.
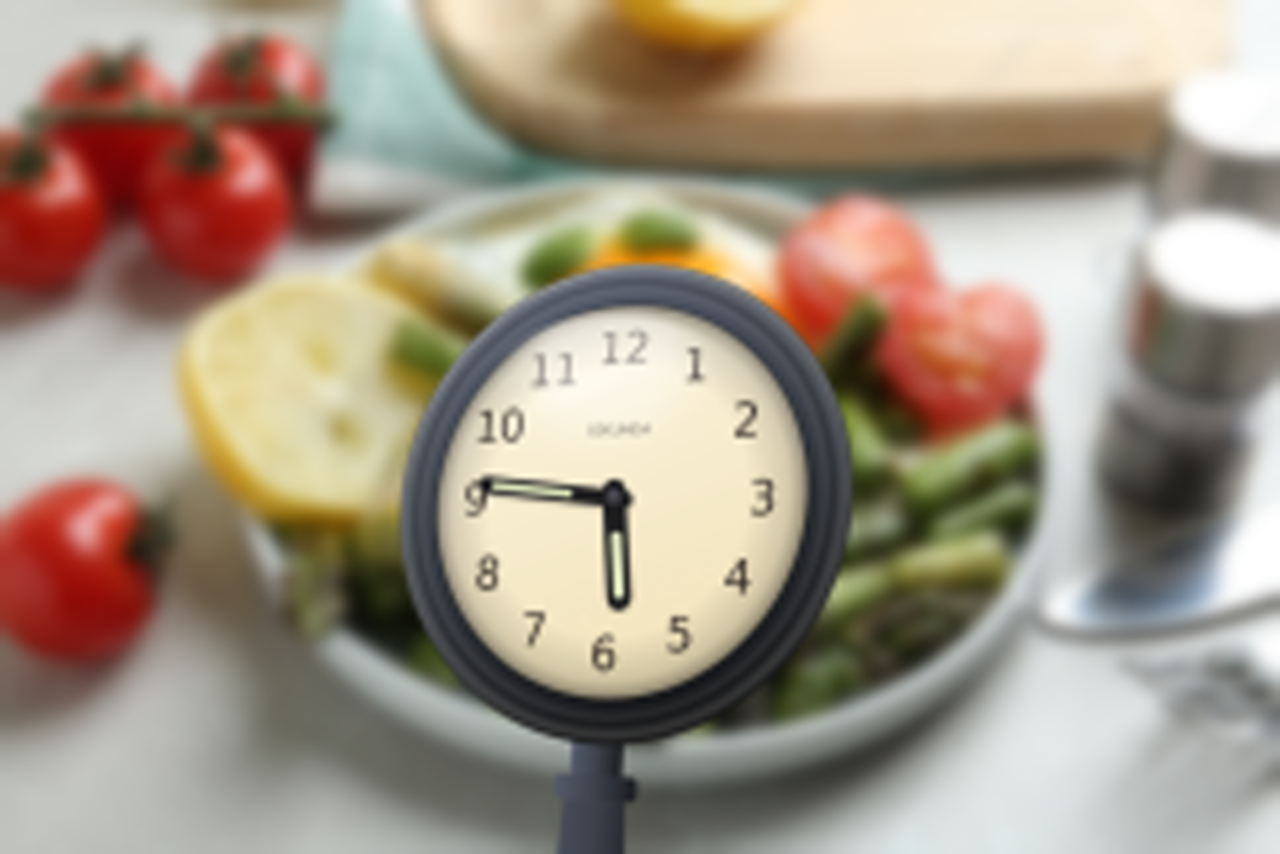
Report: 5:46
